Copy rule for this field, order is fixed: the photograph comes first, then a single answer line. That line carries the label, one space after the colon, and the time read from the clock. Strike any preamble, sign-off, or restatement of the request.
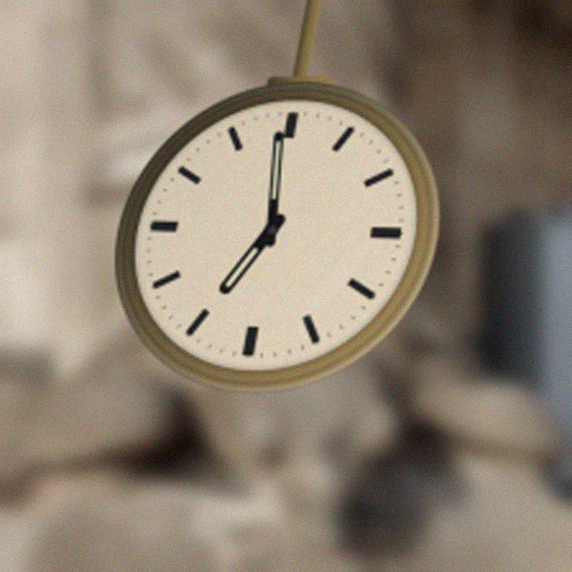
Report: 6:59
